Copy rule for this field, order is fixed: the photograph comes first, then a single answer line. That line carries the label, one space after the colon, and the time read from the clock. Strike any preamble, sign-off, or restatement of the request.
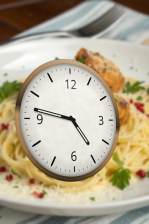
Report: 4:47
